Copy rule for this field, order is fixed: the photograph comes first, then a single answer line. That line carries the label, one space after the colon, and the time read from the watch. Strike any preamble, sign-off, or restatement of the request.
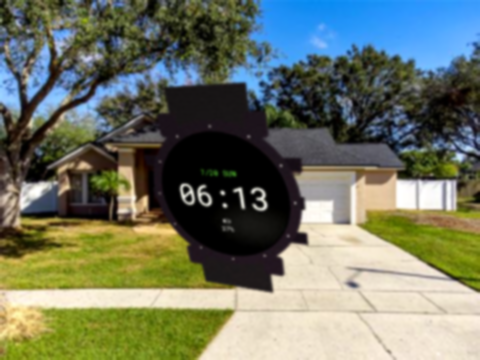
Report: 6:13
